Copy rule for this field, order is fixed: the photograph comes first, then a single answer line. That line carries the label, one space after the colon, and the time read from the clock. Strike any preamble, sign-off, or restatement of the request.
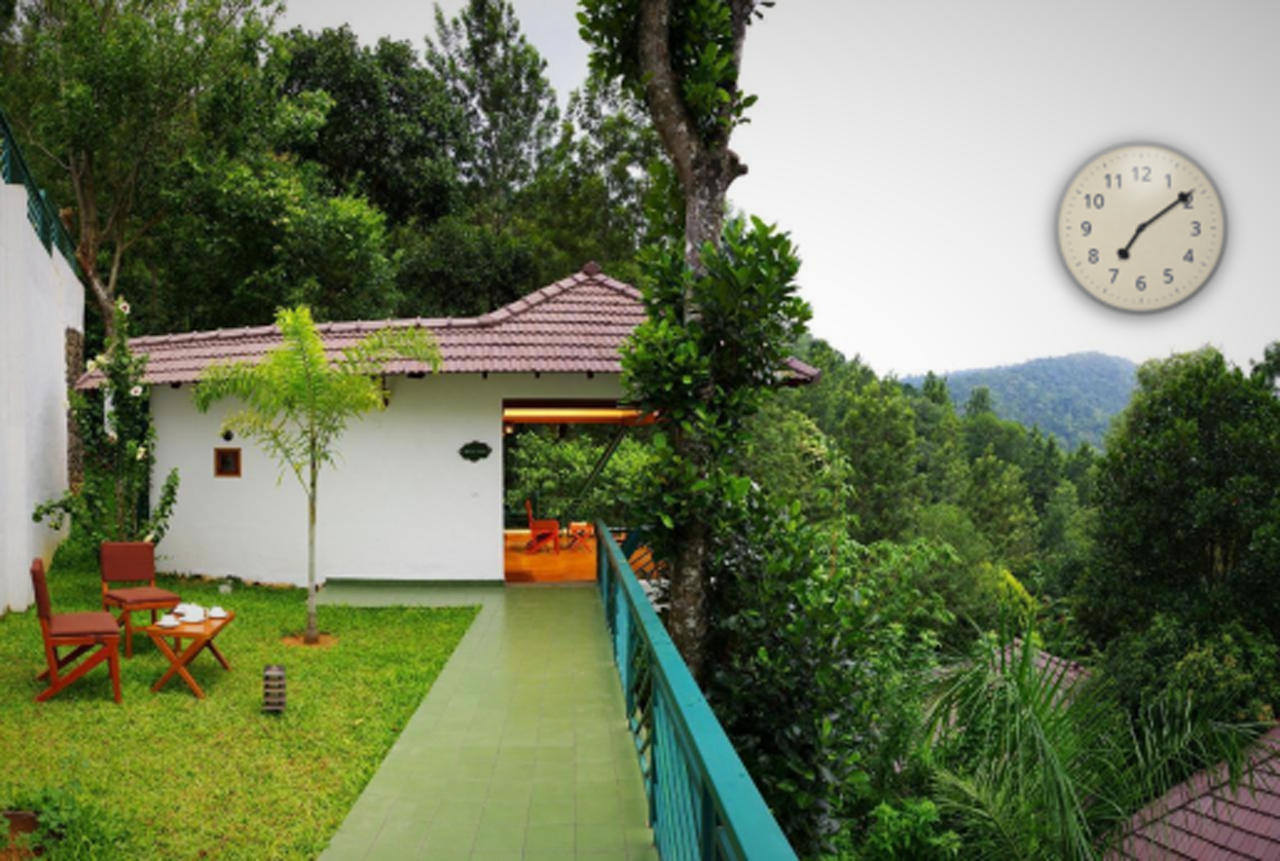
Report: 7:09
